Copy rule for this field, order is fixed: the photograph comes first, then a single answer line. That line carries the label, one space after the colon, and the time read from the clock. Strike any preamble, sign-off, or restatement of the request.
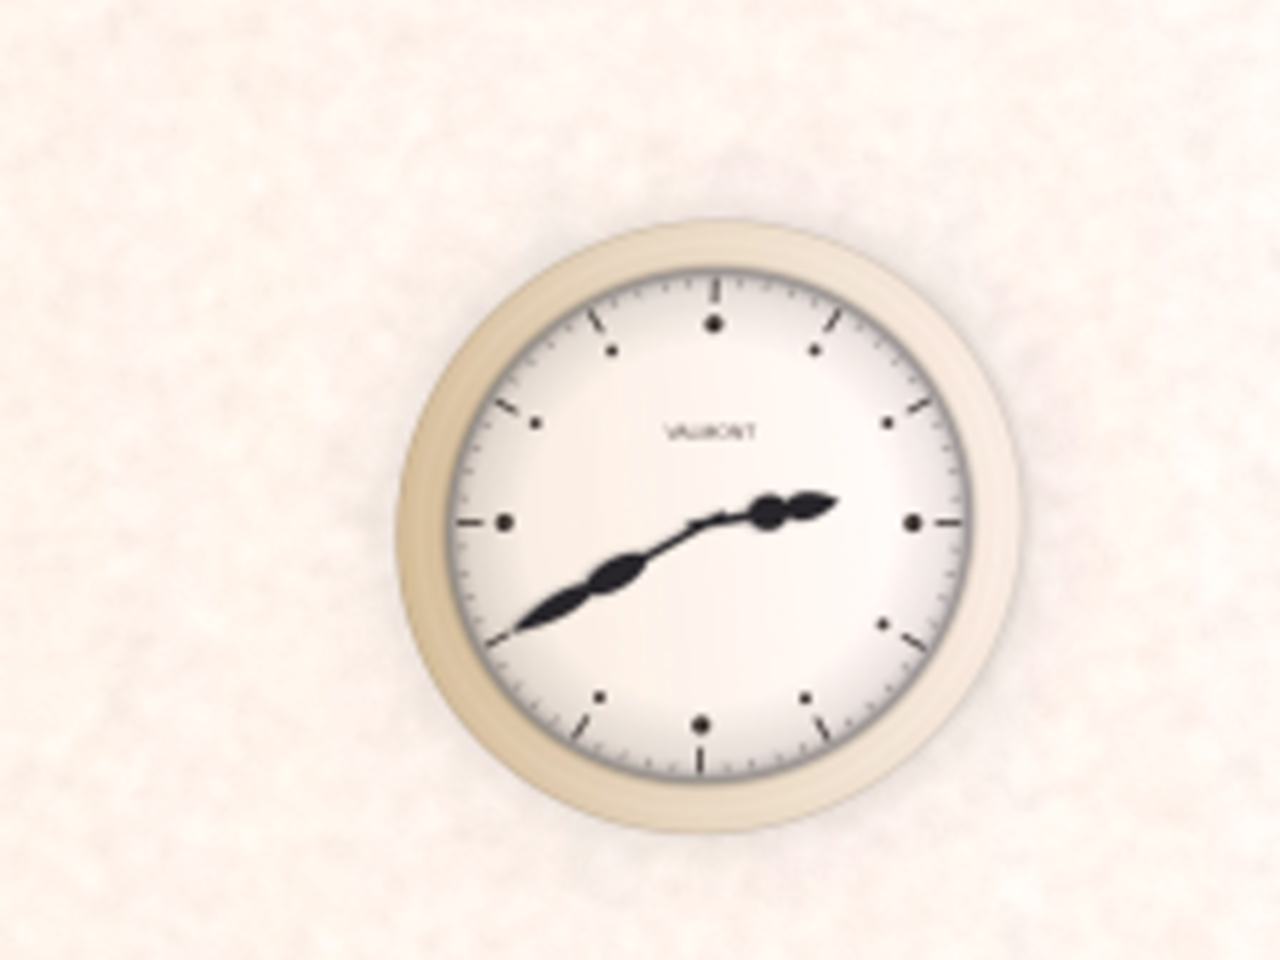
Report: 2:40
